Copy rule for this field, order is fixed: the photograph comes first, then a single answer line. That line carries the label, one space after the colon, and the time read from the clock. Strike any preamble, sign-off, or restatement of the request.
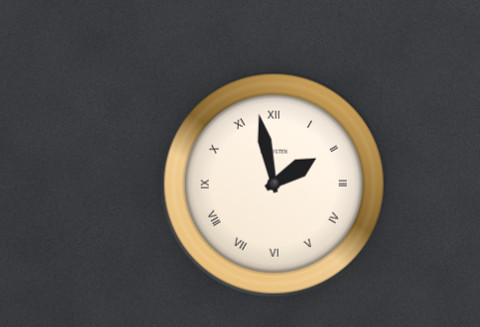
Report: 1:58
